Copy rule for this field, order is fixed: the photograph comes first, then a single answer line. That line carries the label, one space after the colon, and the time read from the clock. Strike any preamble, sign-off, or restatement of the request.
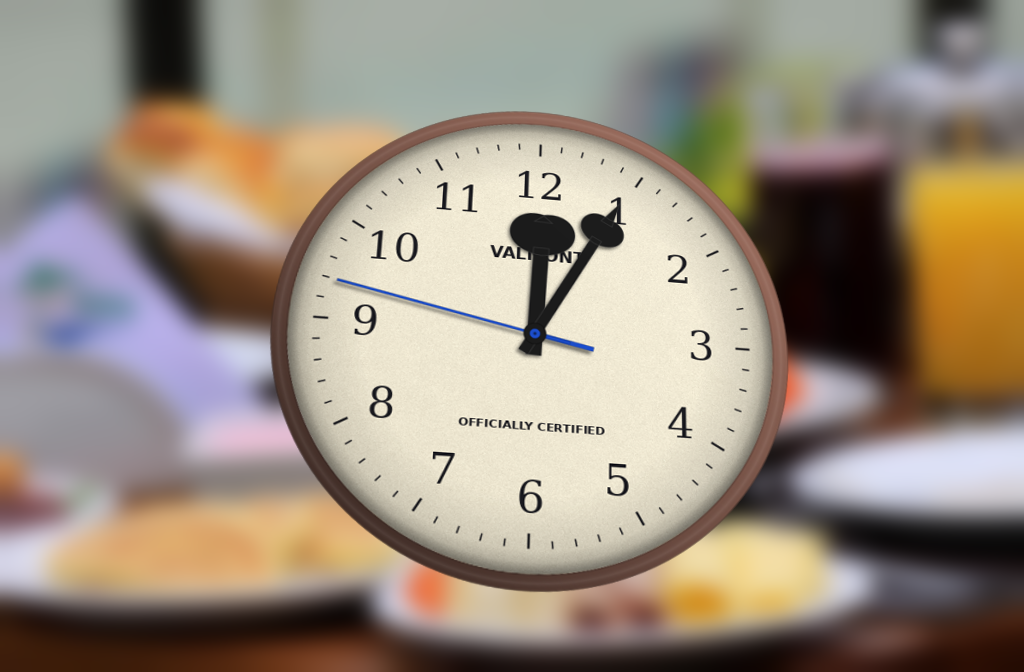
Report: 12:04:47
